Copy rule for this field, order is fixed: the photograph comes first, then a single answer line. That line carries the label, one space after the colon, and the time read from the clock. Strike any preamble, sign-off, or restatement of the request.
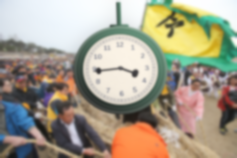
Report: 3:44
